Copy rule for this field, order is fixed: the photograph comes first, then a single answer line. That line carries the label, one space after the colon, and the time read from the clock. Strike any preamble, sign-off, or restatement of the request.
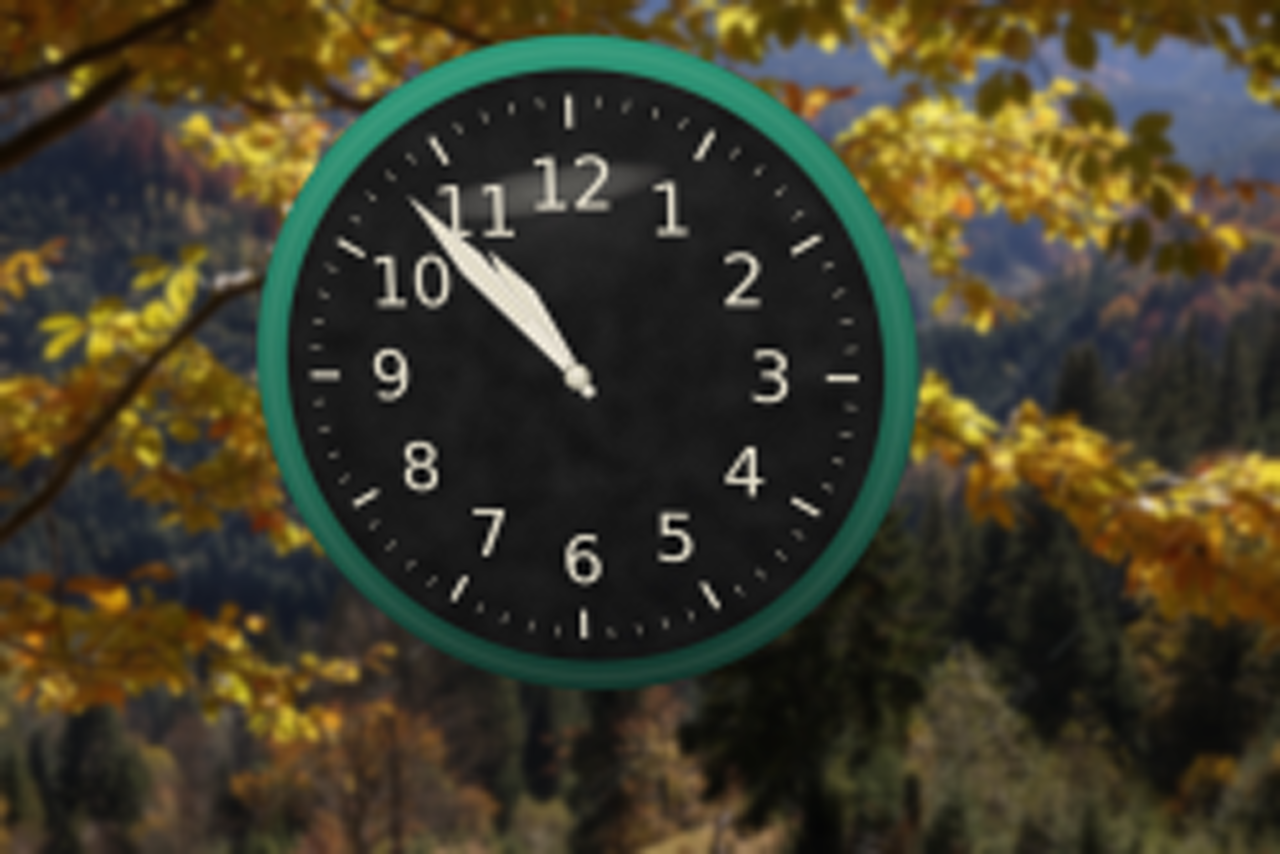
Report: 10:53
